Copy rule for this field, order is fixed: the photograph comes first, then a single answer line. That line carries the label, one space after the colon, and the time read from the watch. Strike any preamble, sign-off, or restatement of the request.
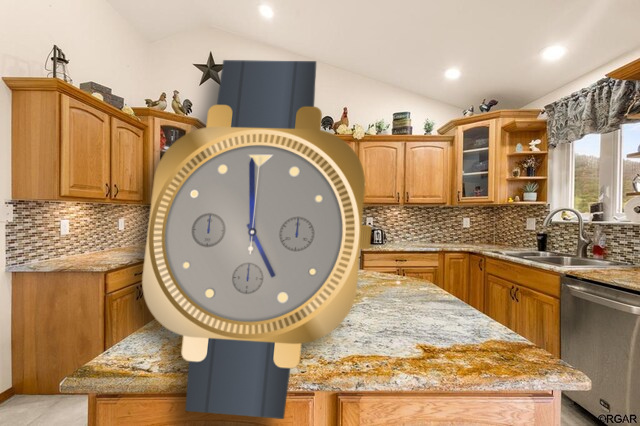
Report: 4:59
